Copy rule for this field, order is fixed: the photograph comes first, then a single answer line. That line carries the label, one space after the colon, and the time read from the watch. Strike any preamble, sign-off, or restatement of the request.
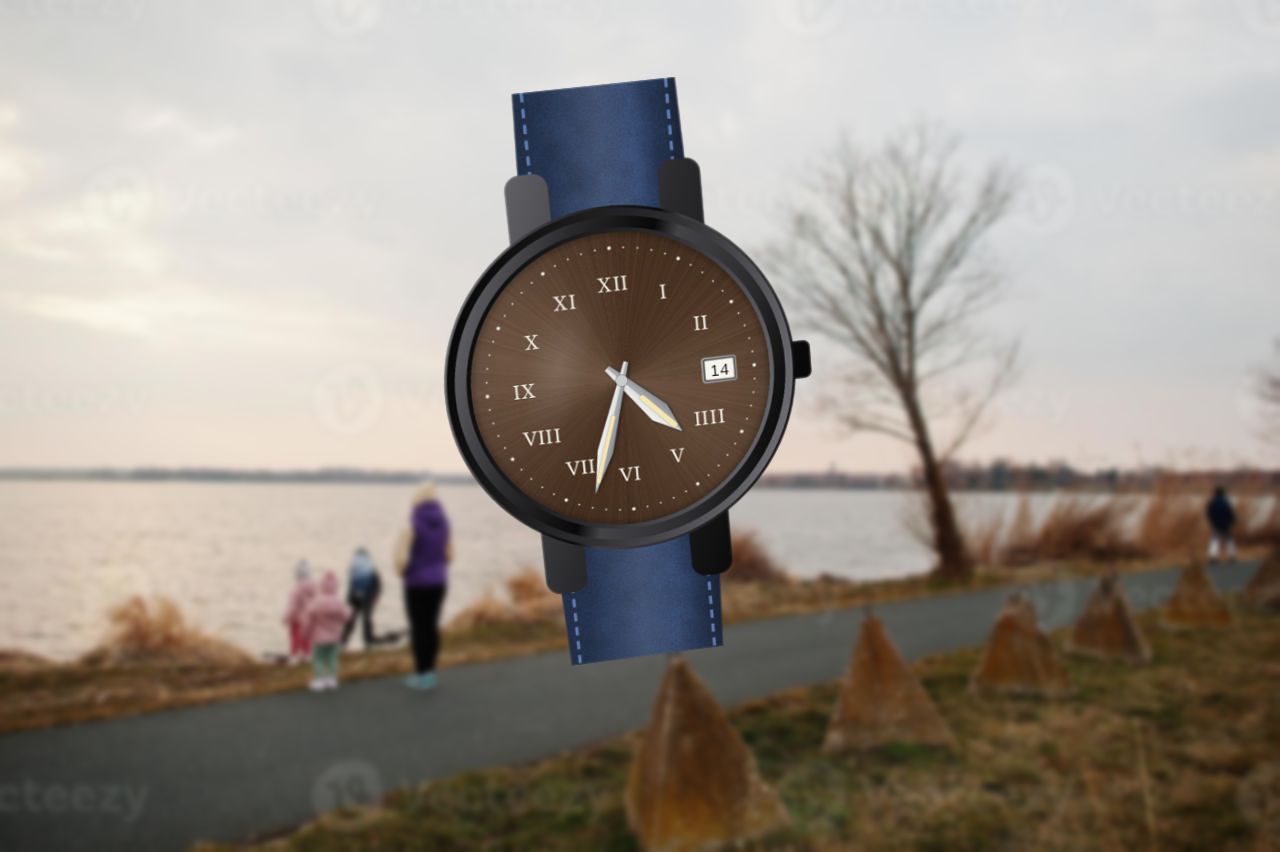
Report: 4:33
